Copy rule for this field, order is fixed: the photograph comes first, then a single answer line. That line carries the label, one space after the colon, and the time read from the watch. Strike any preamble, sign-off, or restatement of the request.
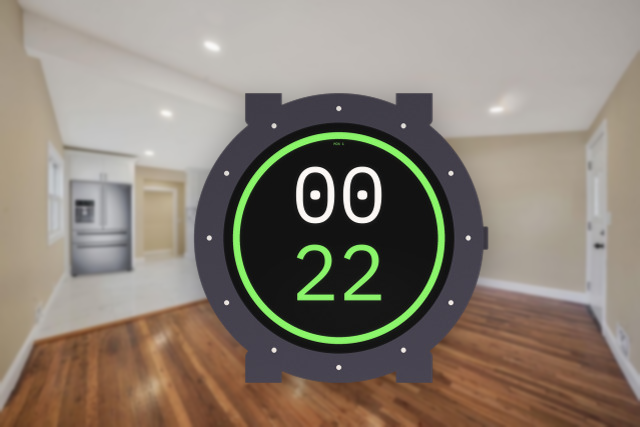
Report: 0:22
